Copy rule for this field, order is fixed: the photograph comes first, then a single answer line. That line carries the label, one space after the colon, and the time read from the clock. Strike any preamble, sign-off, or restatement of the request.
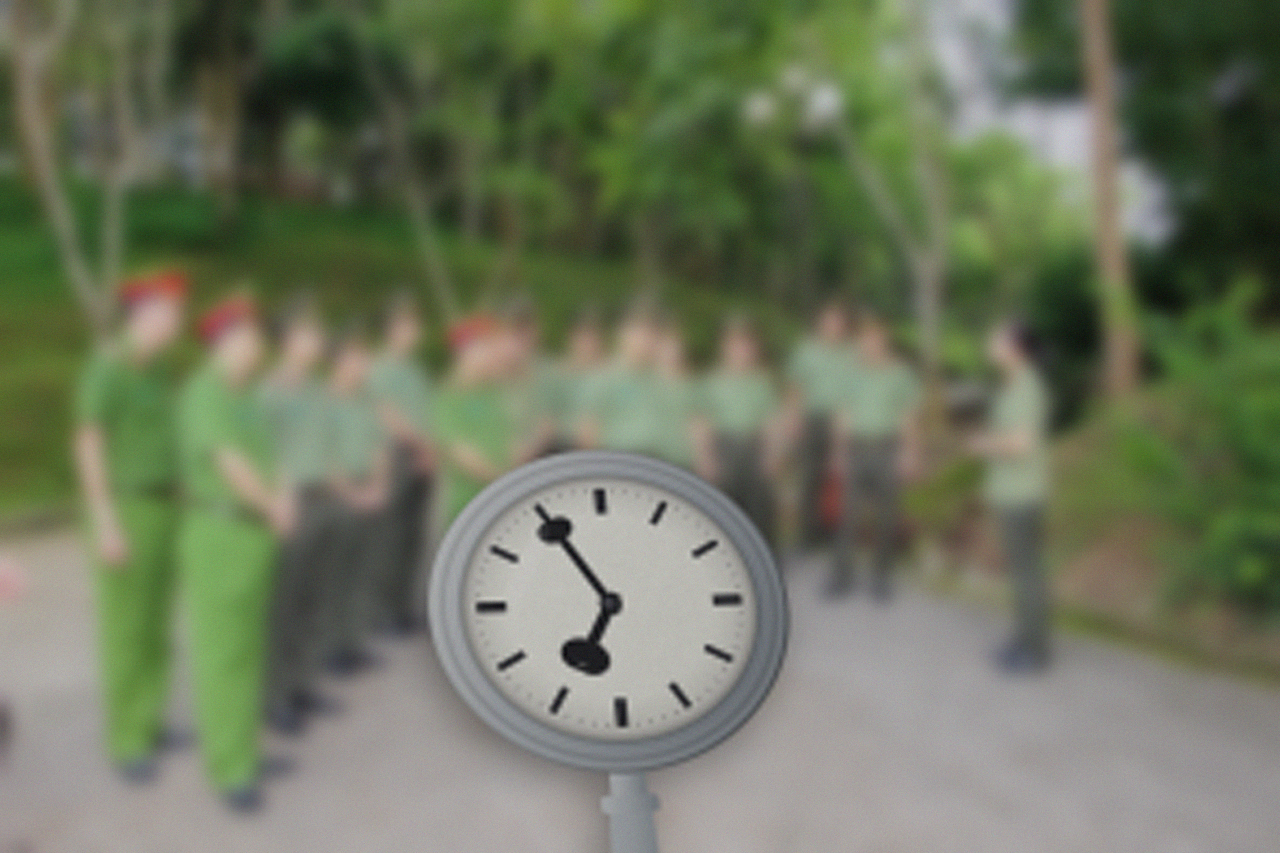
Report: 6:55
